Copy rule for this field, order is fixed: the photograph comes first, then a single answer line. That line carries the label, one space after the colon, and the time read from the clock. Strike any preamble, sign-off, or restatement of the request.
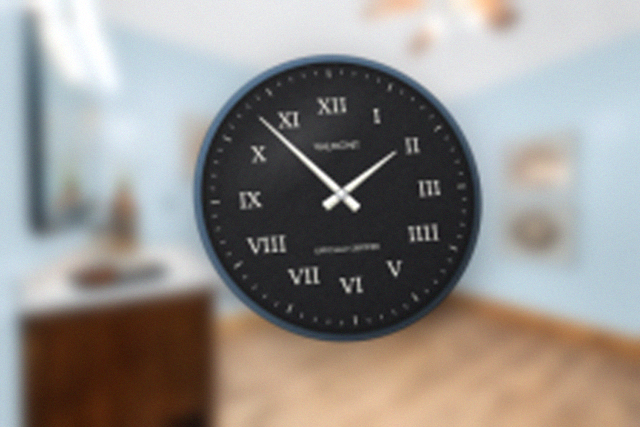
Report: 1:53
